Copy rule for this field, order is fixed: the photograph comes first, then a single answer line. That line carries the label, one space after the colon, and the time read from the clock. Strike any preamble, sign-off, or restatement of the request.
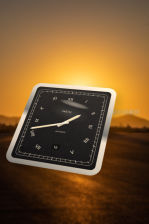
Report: 1:42
